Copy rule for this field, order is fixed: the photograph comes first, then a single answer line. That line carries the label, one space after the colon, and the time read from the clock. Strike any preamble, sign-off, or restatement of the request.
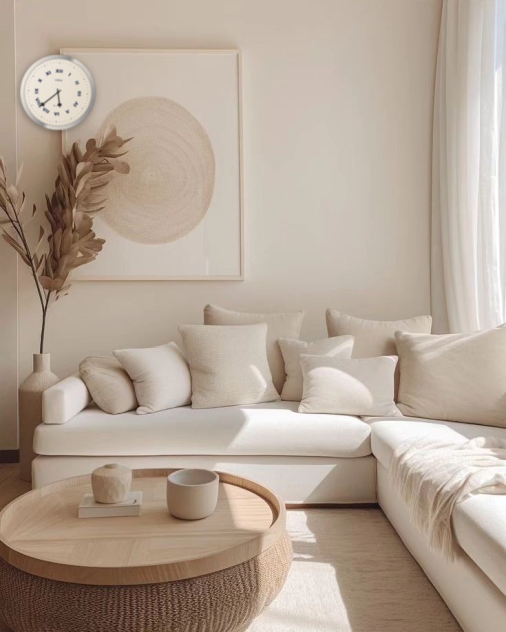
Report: 5:38
